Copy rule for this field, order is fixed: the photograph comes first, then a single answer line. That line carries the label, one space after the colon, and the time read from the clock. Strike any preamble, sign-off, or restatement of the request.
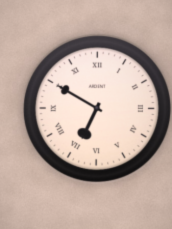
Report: 6:50
